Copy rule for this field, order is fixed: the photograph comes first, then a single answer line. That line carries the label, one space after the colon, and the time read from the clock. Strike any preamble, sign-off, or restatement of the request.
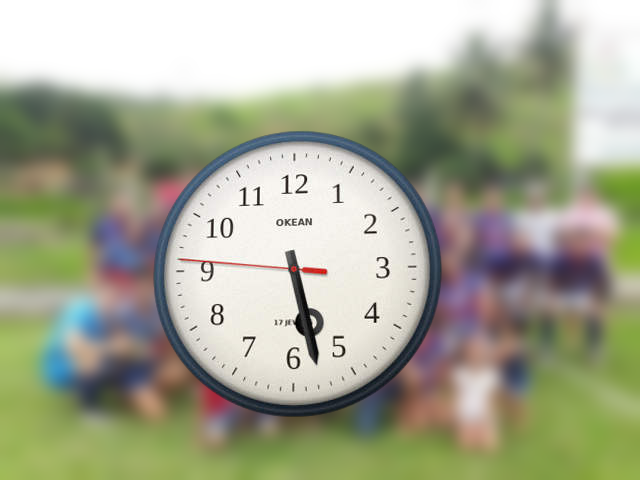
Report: 5:27:46
